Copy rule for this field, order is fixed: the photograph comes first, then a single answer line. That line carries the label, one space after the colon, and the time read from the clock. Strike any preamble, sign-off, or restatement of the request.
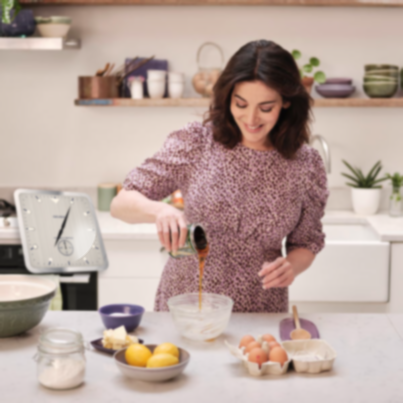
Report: 7:05
